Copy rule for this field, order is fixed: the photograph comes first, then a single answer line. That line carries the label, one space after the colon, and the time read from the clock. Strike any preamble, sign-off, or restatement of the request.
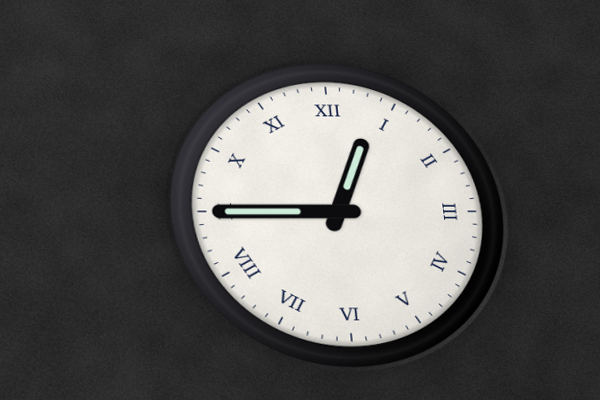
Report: 12:45
